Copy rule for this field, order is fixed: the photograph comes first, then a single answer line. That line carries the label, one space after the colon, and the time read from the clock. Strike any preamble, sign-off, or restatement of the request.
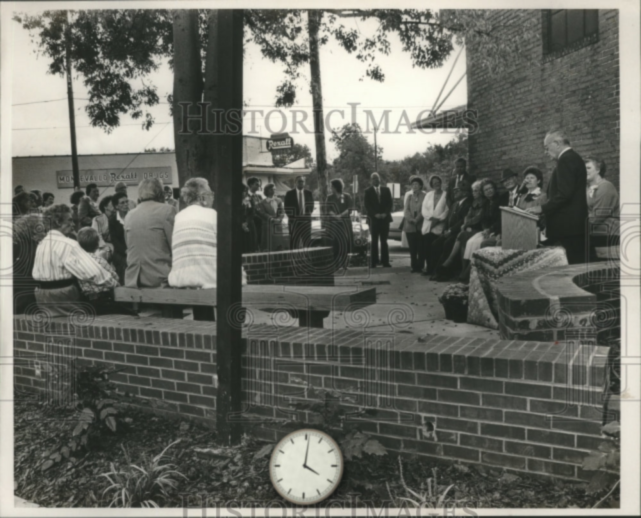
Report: 4:01
